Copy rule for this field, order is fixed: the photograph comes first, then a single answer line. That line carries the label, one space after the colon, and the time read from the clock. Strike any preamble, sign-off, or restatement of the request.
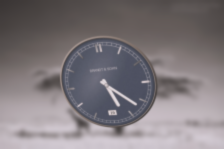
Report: 5:22
